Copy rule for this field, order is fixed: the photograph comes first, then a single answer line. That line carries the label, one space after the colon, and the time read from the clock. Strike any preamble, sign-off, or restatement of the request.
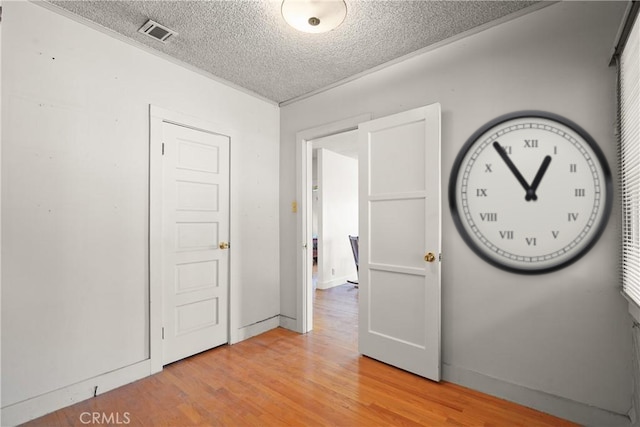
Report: 12:54
